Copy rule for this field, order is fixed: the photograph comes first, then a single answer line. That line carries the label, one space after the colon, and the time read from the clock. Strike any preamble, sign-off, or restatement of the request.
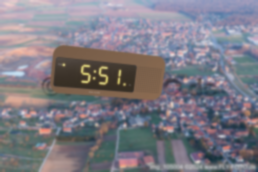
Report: 5:51
